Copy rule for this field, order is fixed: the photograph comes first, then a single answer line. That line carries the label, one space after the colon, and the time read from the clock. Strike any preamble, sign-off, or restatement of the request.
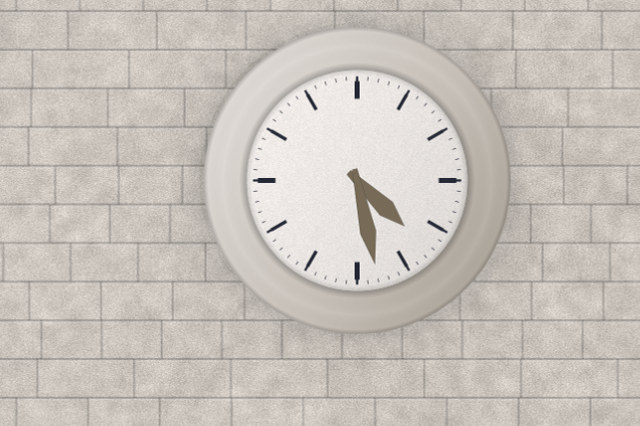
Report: 4:28
